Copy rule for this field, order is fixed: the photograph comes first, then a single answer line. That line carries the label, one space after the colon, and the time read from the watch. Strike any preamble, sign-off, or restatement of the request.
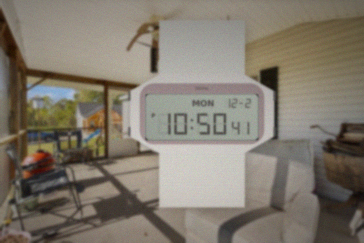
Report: 10:50:41
